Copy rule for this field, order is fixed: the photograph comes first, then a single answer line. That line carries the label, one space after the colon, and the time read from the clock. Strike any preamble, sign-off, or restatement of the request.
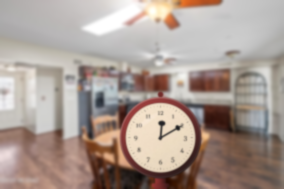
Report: 12:10
